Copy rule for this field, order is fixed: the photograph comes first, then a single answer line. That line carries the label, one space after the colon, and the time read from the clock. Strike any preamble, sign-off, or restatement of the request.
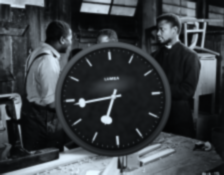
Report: 6:44
